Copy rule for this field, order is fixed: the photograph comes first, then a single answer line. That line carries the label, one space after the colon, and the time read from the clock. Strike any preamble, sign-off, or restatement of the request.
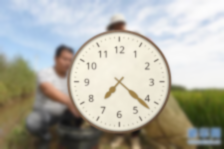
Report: 7:22
